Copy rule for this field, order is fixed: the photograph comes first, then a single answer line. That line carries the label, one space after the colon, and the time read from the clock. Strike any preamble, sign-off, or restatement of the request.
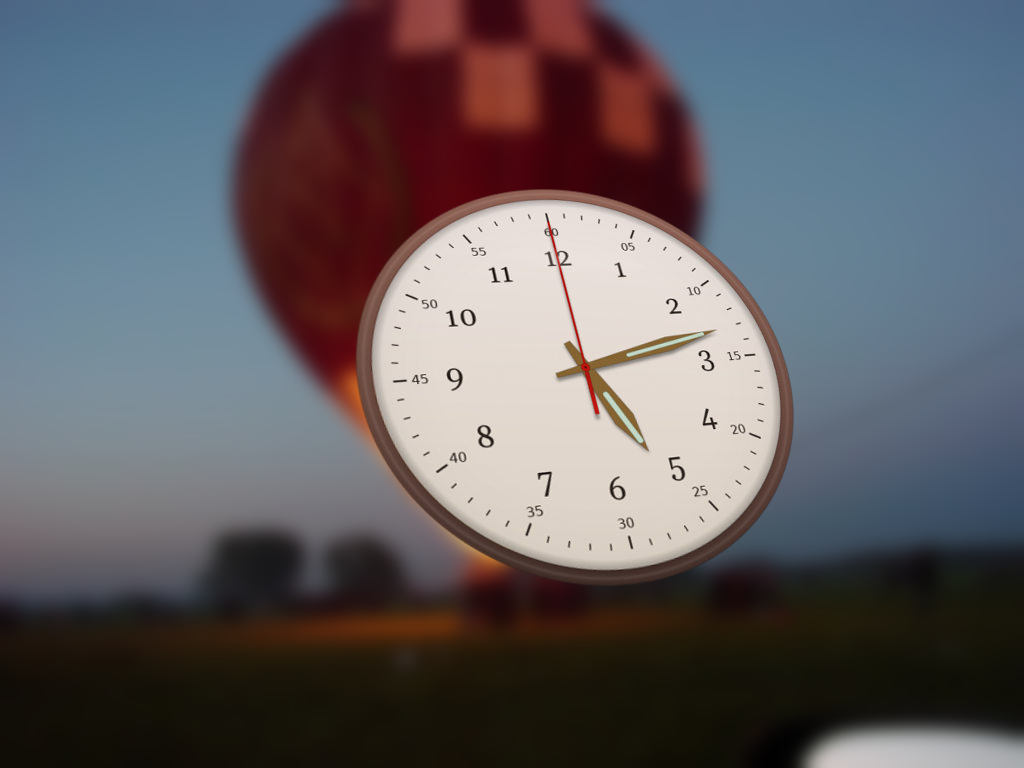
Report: 5:13:00
